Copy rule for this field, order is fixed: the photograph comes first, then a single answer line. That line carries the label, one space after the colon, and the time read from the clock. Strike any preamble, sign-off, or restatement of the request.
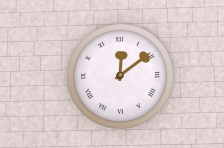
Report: 12:09
